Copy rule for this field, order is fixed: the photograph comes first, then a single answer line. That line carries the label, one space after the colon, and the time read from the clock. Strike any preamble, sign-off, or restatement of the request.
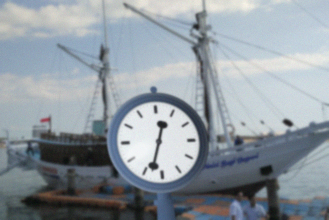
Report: 12:33
